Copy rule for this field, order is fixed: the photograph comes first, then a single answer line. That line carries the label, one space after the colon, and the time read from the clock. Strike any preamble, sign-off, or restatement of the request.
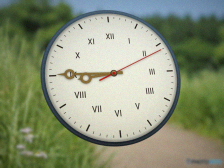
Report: 8:45:11
